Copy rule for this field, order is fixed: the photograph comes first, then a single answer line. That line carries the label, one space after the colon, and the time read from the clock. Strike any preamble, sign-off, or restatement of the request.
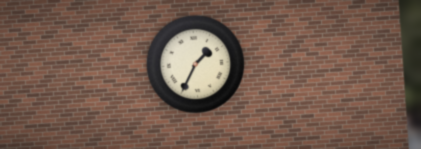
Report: 1:35
